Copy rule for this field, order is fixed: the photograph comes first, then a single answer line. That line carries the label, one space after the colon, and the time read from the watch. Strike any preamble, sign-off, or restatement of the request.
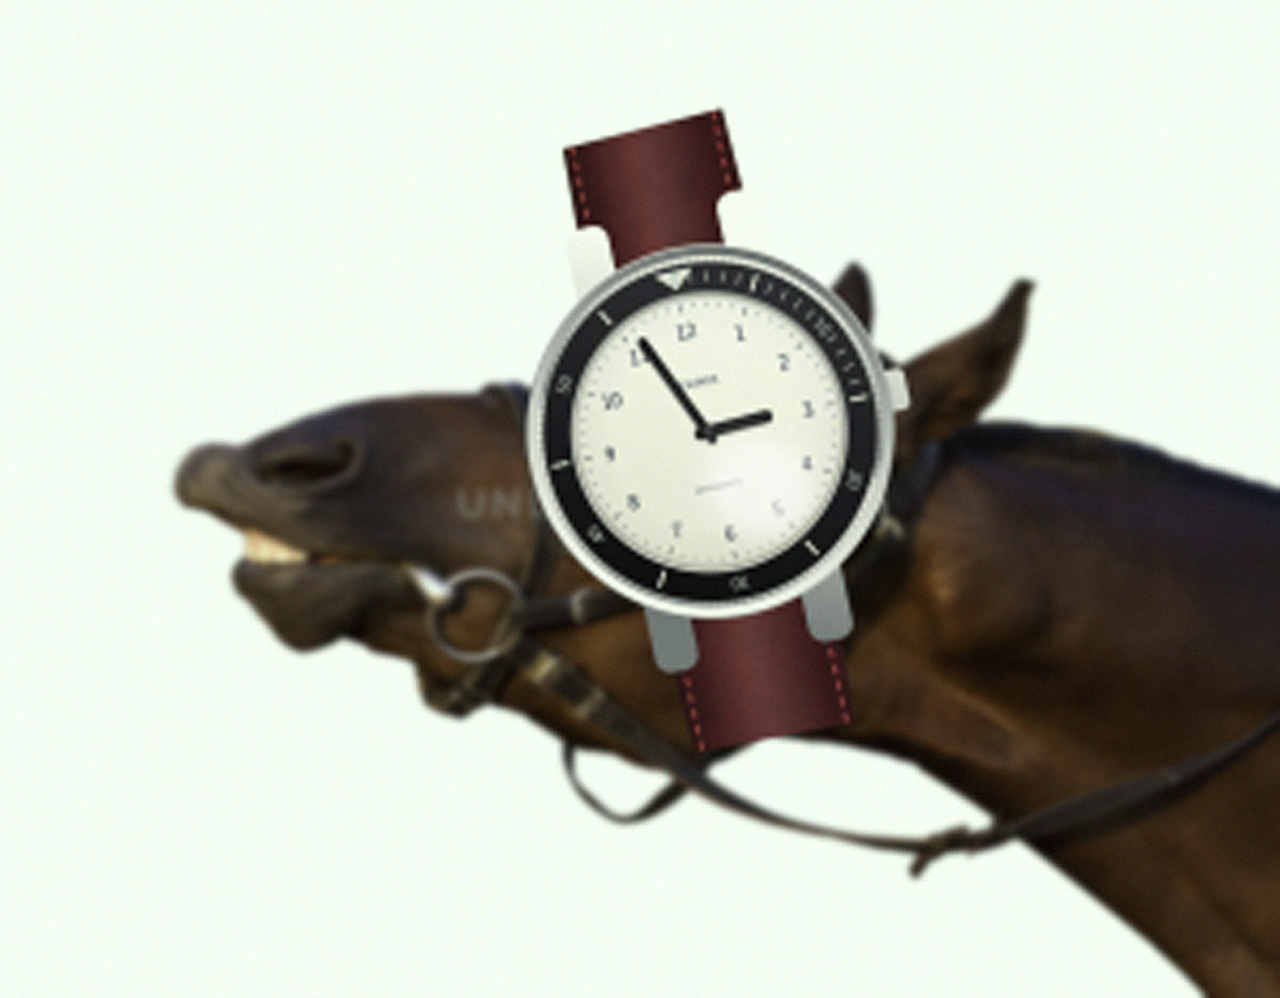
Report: 2:56
